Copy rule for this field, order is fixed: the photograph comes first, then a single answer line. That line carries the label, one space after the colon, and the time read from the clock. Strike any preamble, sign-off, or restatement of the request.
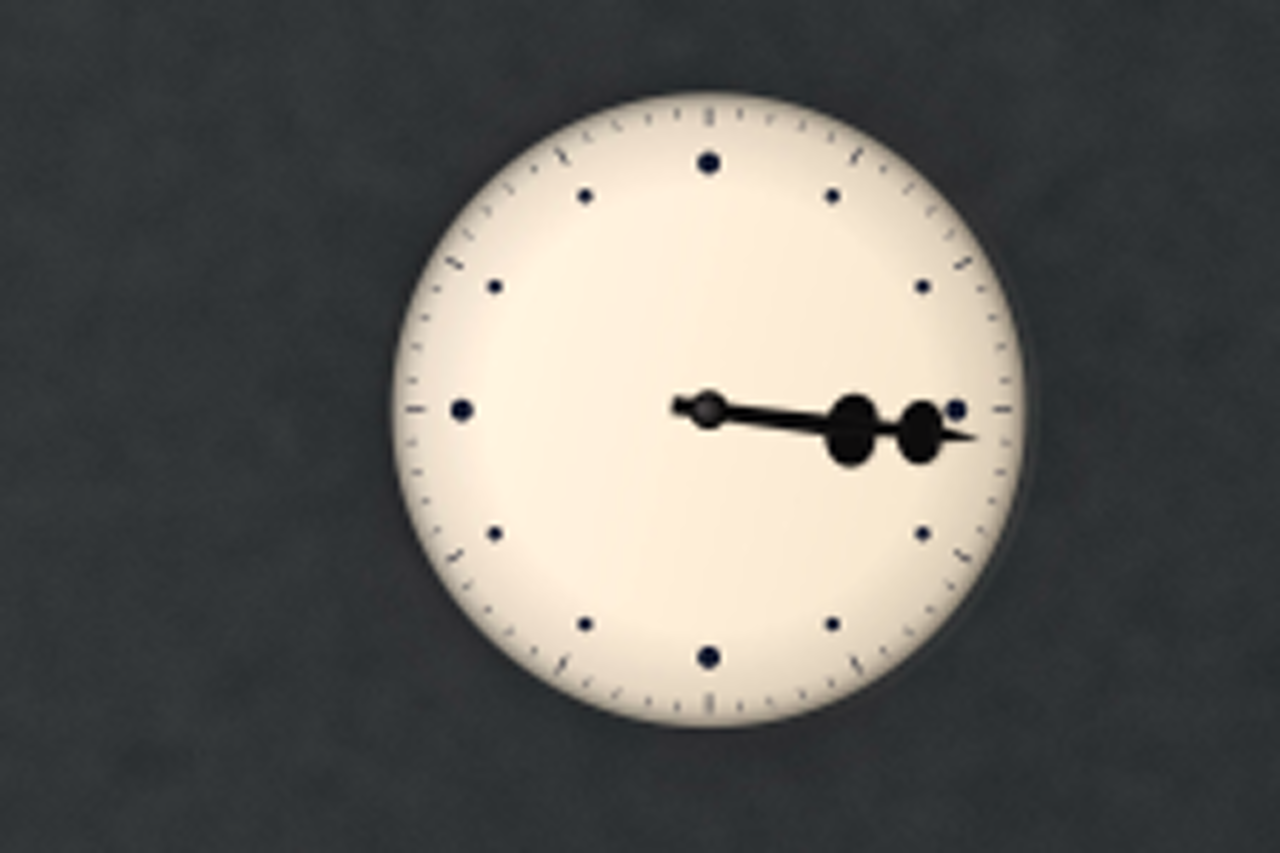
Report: 3:16
